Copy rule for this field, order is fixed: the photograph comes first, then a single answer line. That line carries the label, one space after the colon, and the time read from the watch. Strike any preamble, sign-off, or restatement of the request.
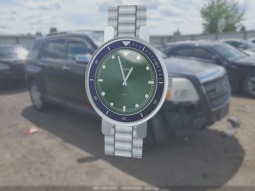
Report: 12:57
